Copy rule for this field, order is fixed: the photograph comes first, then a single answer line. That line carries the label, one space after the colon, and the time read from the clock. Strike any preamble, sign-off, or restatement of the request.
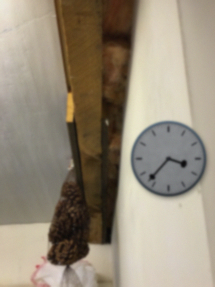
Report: 3:37
